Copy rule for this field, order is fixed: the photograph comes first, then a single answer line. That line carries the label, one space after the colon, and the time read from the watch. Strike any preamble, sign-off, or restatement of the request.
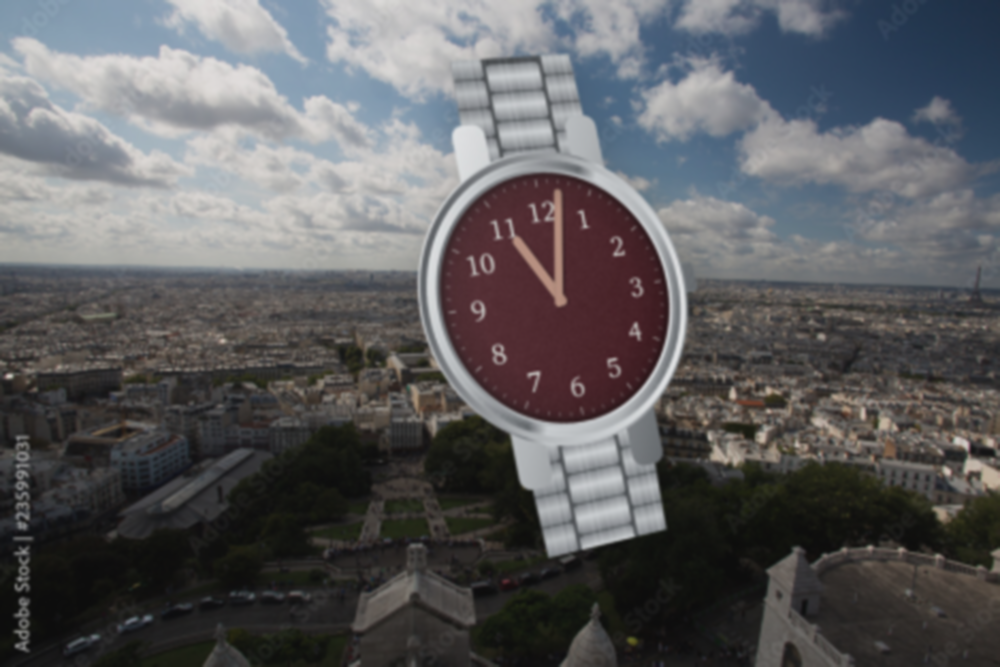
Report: 11:02
